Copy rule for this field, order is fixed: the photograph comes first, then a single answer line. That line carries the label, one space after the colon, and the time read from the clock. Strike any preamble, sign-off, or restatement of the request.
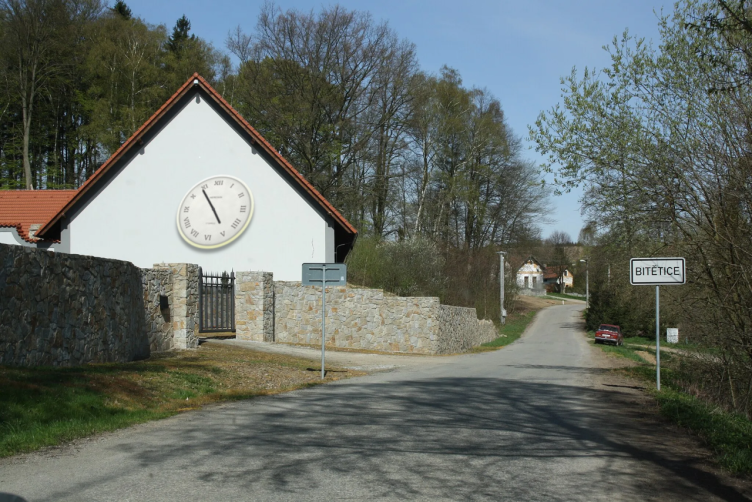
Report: 4:54
